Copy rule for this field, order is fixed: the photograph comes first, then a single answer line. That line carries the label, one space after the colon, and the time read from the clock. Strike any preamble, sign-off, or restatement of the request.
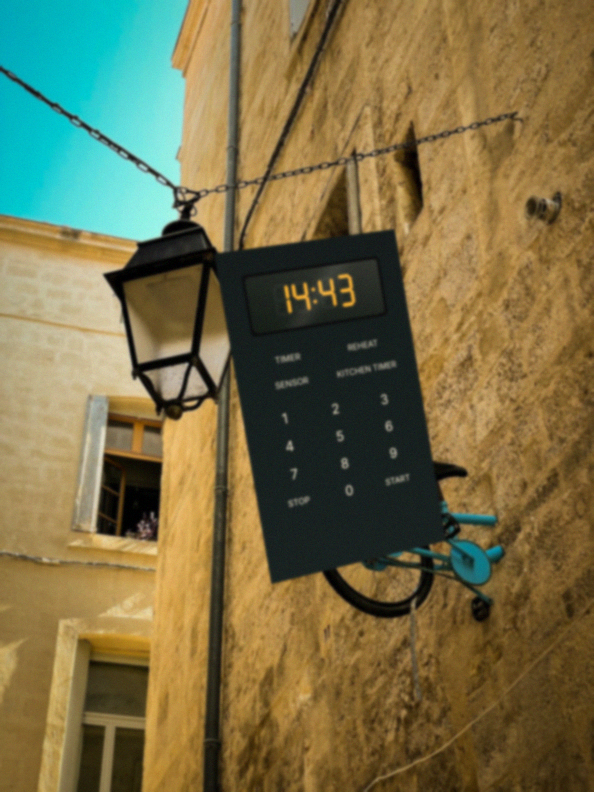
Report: 14:43
